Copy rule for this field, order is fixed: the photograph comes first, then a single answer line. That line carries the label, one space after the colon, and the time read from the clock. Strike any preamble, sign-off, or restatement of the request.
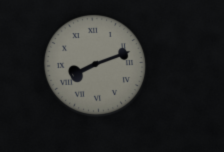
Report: 8:12
